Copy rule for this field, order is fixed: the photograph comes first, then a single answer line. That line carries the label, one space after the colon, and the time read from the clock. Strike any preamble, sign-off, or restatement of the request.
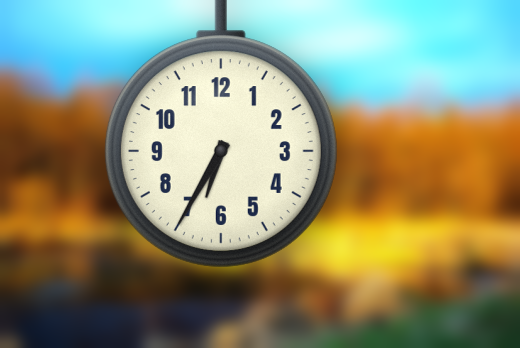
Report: 6:35
